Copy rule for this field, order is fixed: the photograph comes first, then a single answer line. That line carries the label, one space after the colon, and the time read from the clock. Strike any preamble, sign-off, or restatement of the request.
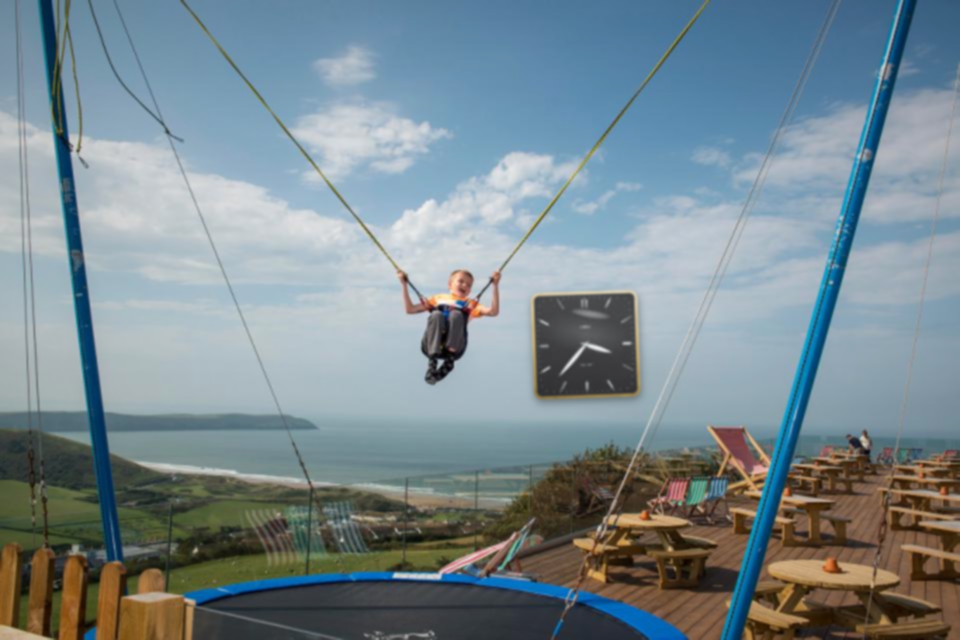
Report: 3:37
